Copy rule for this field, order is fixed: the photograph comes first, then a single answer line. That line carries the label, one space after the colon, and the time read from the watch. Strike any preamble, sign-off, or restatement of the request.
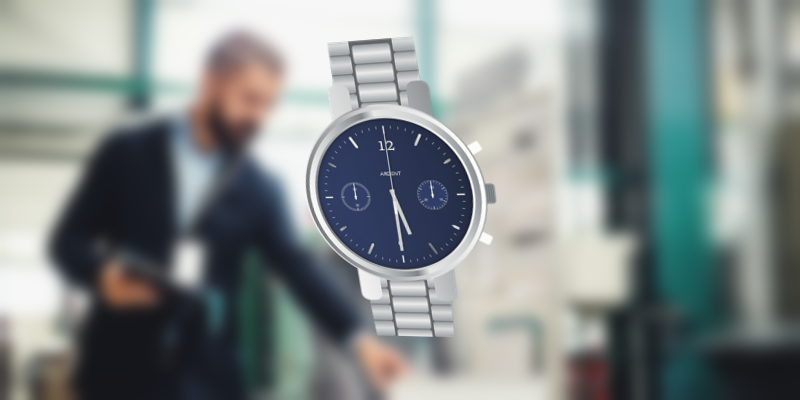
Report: 5:30
